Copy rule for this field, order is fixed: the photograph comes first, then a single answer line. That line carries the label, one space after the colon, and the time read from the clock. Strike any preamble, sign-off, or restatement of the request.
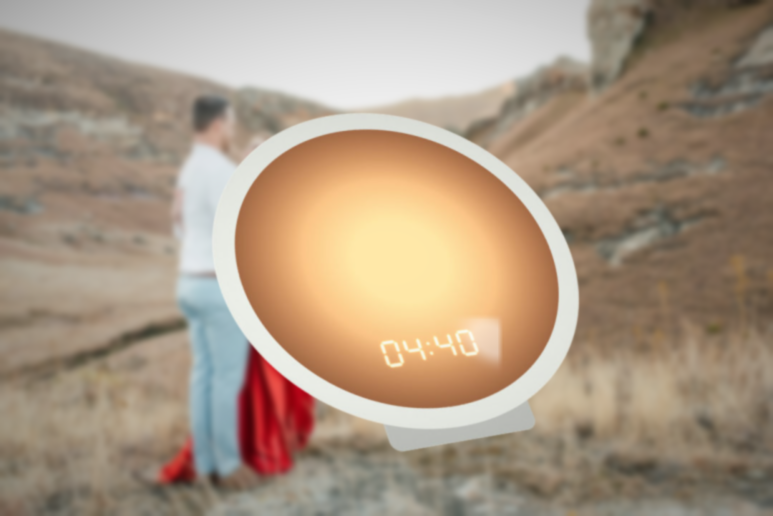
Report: 4:40
